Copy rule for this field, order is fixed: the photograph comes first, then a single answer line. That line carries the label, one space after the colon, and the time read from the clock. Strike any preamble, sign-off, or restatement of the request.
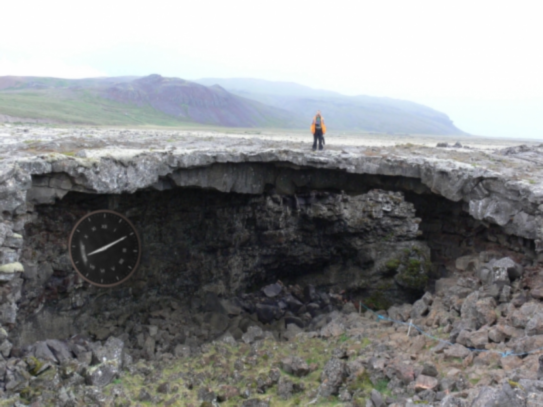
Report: 8:10
